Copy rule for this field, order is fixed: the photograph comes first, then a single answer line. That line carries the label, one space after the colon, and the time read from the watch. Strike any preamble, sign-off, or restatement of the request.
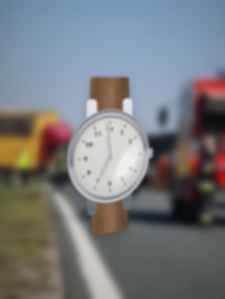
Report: 6:59
